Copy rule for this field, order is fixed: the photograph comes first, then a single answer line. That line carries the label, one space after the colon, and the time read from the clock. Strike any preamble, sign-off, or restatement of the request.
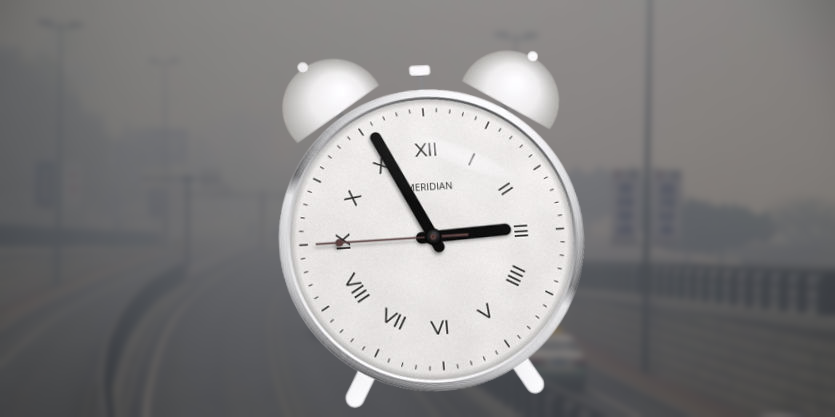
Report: 2:55:45
